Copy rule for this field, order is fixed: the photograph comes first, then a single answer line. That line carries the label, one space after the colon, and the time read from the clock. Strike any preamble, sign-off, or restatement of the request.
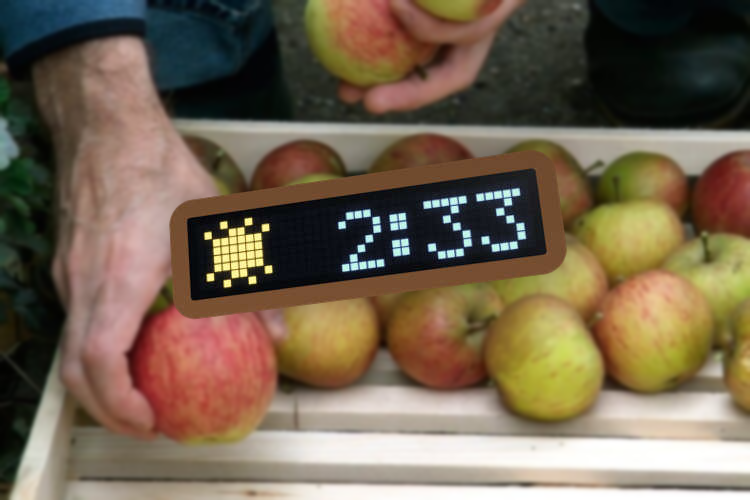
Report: 2:33
